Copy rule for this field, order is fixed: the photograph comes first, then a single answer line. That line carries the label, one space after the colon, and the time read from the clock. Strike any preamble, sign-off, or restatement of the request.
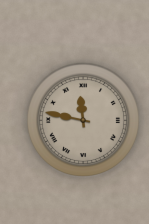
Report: 11:47
